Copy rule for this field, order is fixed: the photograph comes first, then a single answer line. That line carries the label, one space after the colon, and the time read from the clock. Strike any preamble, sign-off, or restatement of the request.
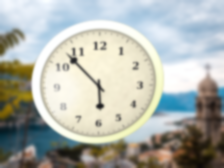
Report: 5:53
